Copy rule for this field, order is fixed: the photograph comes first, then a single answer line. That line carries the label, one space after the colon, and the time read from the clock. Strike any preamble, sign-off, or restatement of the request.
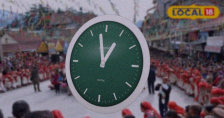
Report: 12:58
